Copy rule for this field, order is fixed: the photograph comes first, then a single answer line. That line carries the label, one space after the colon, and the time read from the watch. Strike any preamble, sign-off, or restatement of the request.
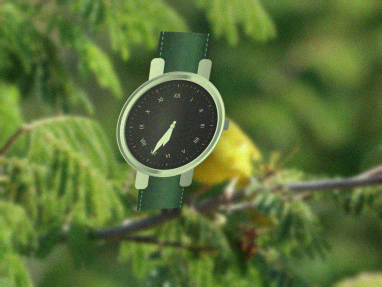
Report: 6:35
